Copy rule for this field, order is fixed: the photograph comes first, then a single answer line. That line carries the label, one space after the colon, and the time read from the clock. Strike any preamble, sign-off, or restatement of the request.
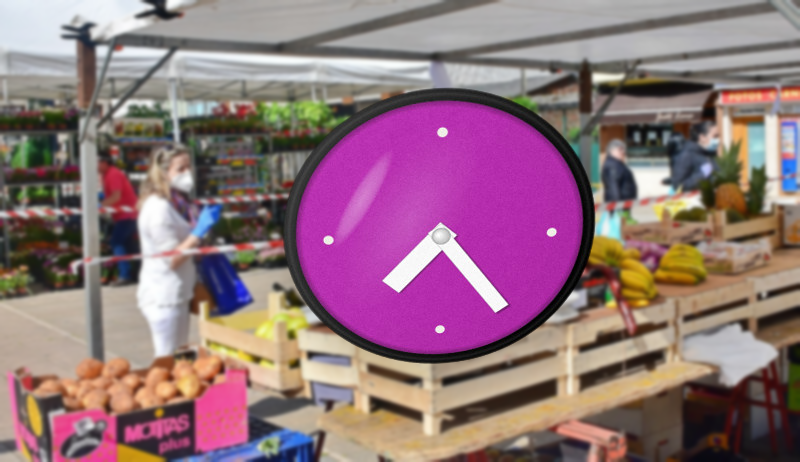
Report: 7:24
